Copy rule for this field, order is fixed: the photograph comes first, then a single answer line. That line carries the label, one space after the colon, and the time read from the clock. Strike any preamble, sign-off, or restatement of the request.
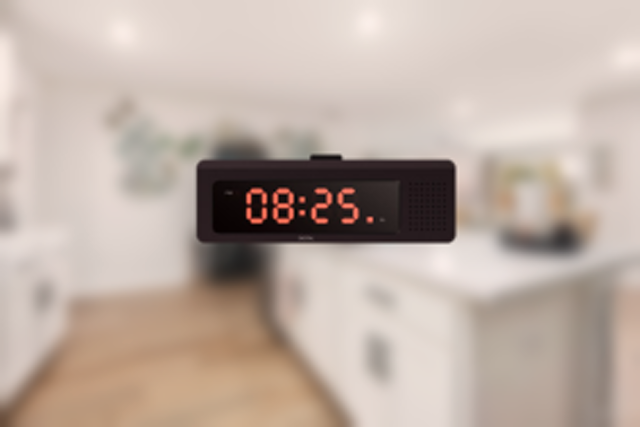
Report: 8:25
